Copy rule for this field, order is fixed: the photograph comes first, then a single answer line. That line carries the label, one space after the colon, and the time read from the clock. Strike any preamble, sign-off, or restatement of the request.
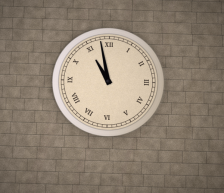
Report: 10:58
